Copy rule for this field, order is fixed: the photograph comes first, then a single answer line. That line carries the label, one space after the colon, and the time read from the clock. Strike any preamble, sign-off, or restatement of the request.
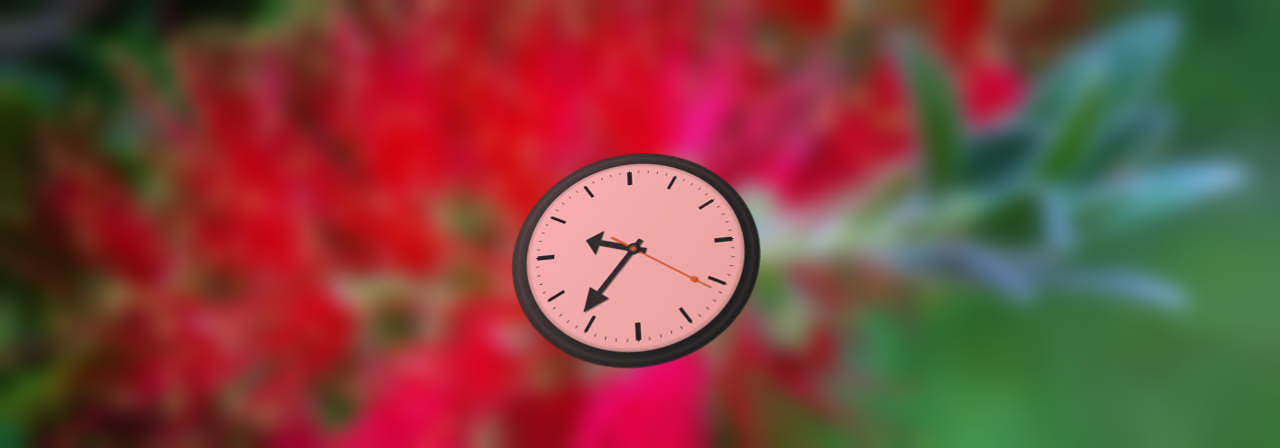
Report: 9:36:21
